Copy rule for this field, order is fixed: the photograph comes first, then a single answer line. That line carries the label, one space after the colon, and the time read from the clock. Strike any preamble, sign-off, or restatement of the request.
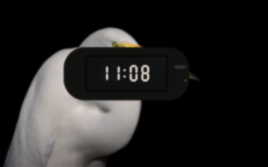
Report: 11:08
